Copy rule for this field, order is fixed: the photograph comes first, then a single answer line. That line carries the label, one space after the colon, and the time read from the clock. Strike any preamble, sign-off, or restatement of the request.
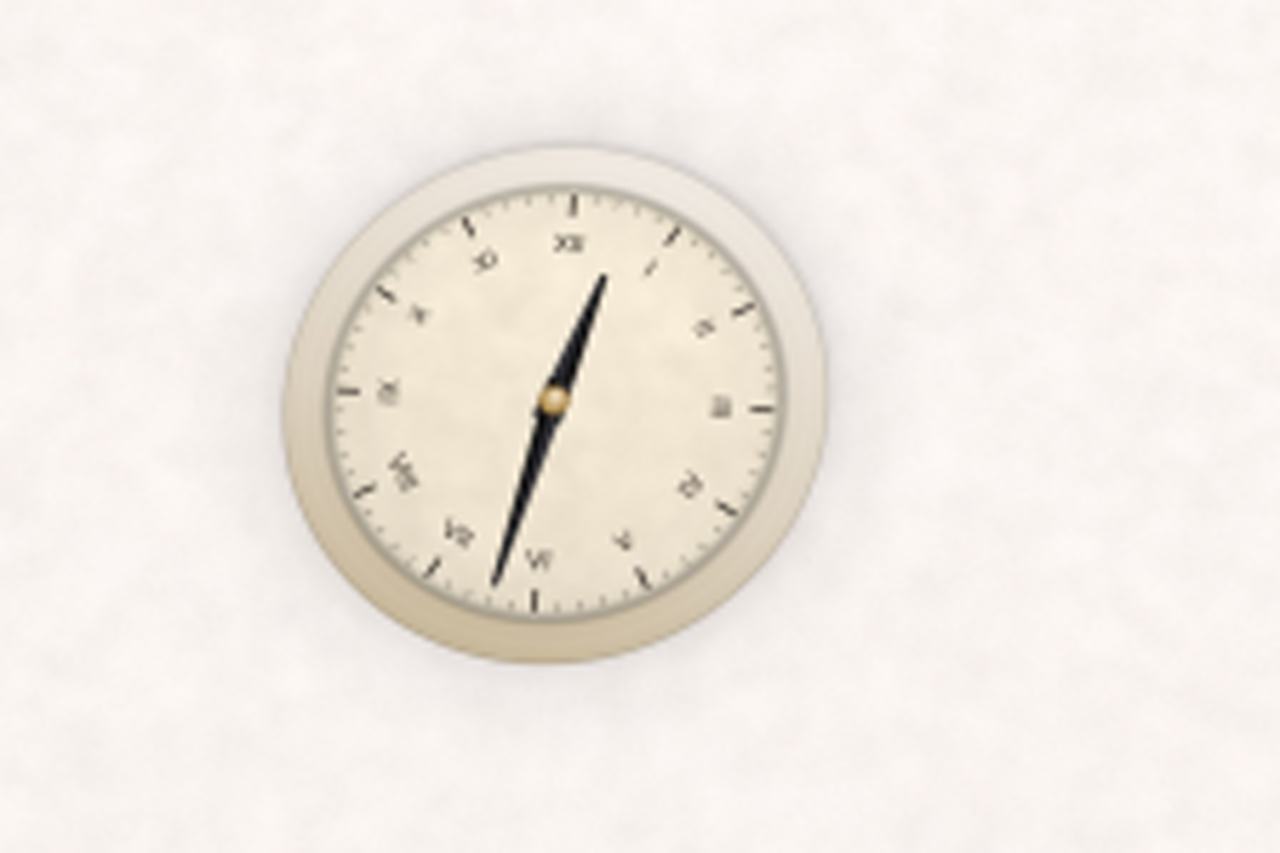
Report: 12:32
